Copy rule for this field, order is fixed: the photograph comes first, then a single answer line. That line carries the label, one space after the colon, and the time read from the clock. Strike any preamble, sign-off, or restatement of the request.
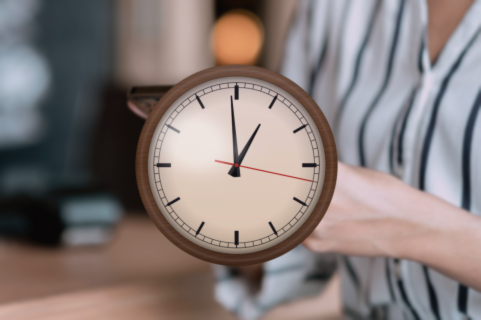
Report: 12:59:17
